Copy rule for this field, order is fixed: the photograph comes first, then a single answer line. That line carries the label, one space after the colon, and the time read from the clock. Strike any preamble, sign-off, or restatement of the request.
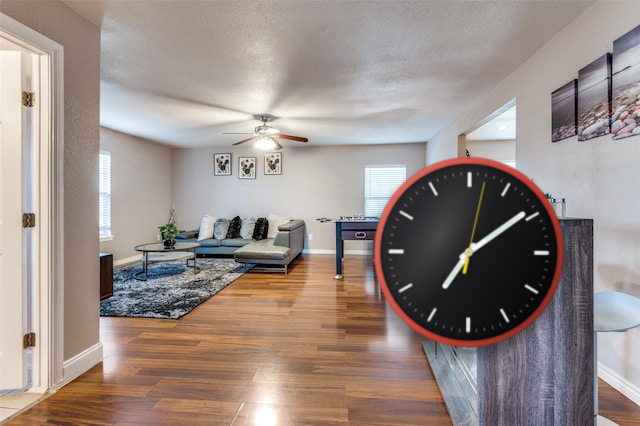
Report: 7:09:02
